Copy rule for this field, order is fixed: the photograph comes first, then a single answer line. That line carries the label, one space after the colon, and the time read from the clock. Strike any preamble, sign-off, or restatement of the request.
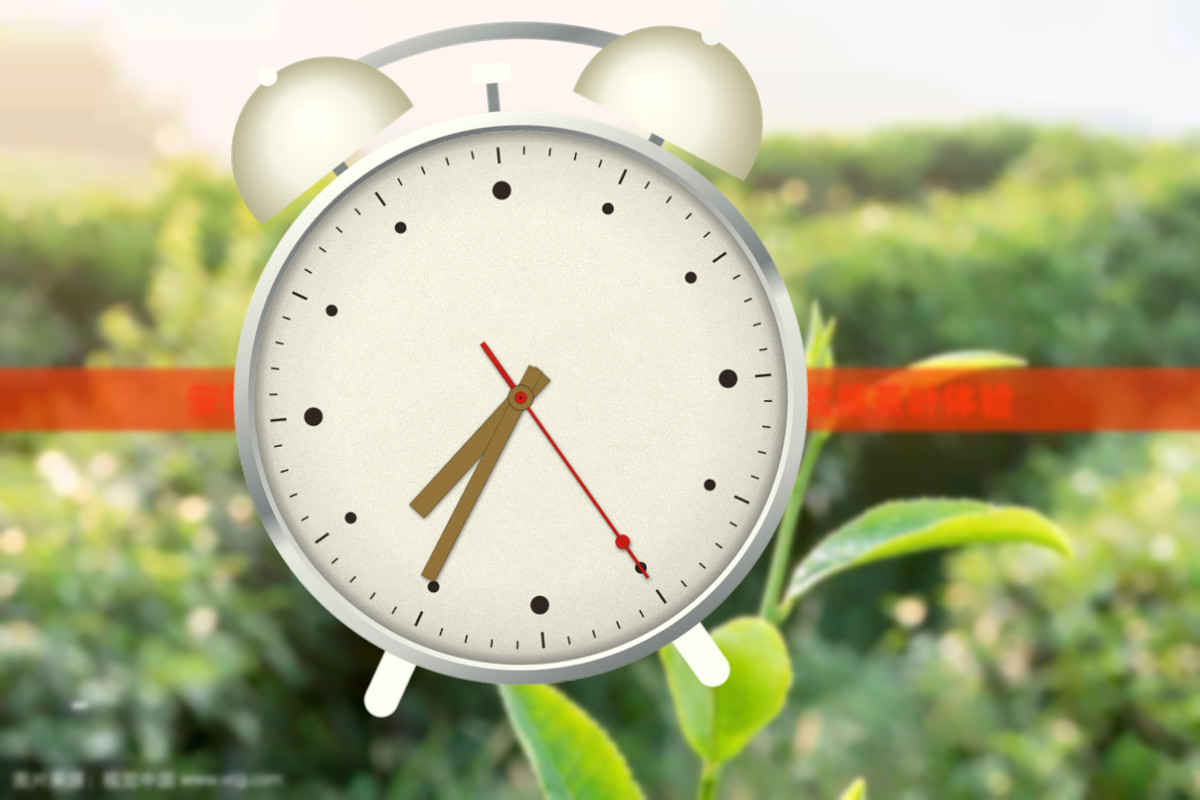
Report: 7:35:25
